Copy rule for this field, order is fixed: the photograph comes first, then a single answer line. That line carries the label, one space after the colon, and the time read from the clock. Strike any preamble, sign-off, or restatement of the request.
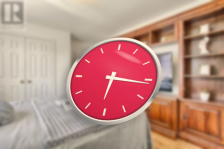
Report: 6:16
